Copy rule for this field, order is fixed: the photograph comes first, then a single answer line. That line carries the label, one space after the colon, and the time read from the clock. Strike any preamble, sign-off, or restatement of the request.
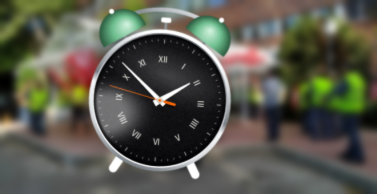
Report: 1:51:47
